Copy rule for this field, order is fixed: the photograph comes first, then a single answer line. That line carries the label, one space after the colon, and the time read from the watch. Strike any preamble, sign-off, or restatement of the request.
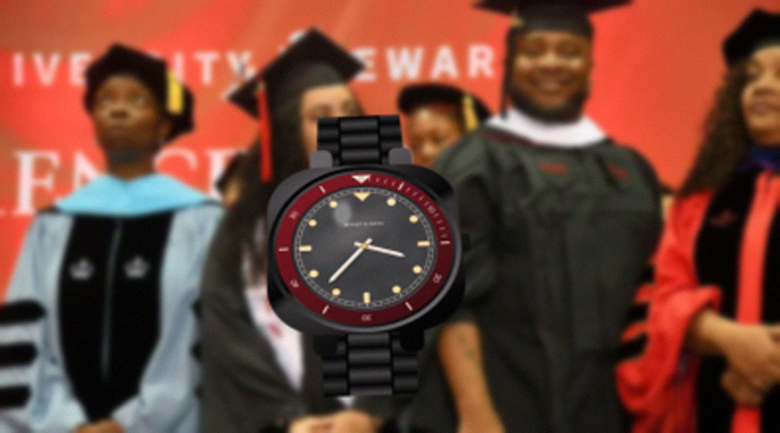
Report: 3:37
